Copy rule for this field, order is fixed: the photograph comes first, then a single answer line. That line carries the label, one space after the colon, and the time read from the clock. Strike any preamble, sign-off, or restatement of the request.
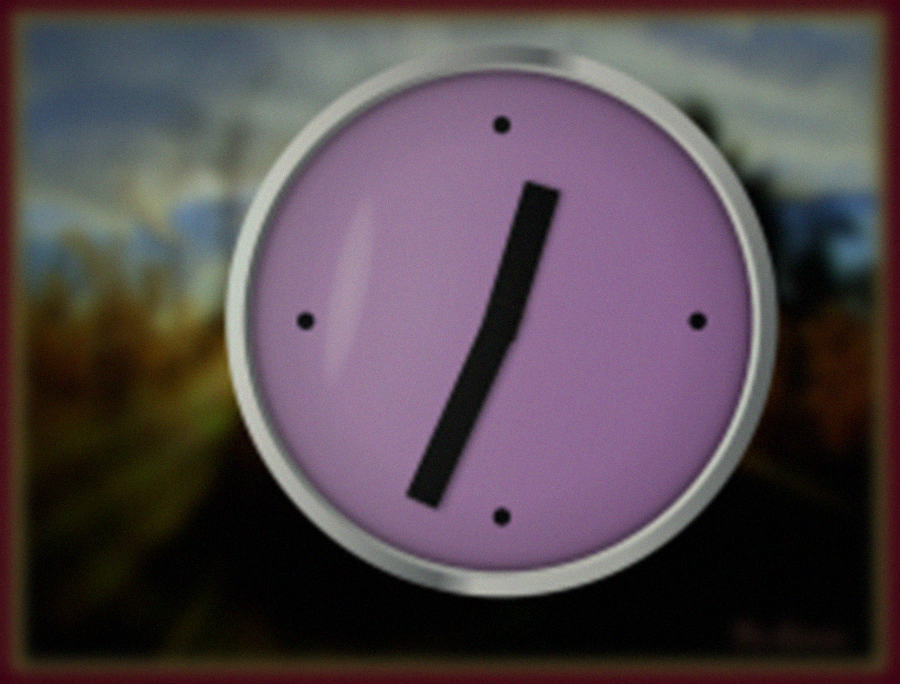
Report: 12:34
